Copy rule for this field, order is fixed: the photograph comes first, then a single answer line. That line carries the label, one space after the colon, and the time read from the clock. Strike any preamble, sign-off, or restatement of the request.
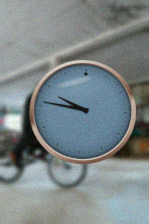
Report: 9:46
